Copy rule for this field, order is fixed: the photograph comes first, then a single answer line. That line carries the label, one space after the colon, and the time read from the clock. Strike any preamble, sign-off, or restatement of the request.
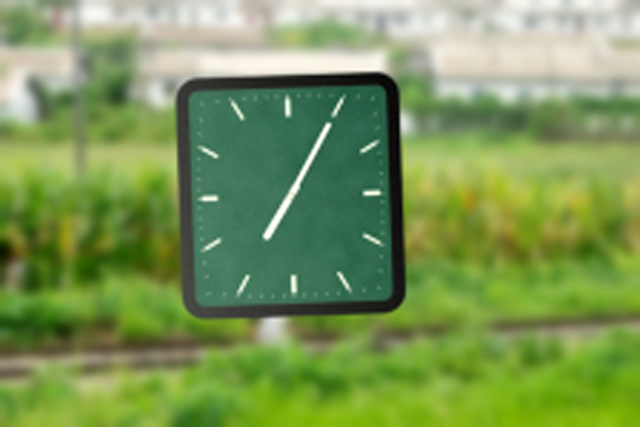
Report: 7:05
